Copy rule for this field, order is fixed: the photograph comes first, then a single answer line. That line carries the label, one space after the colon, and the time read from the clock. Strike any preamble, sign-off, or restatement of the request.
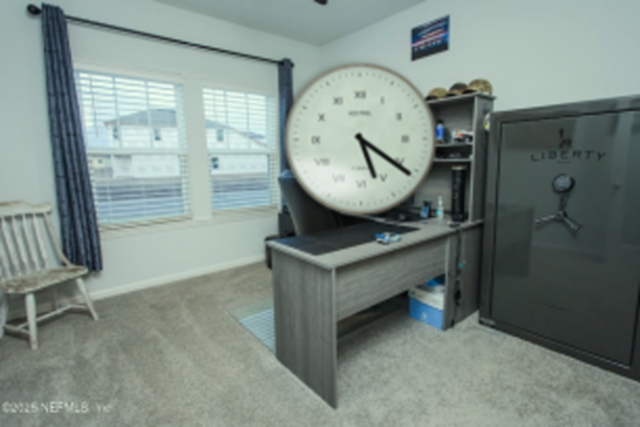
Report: 5:21
